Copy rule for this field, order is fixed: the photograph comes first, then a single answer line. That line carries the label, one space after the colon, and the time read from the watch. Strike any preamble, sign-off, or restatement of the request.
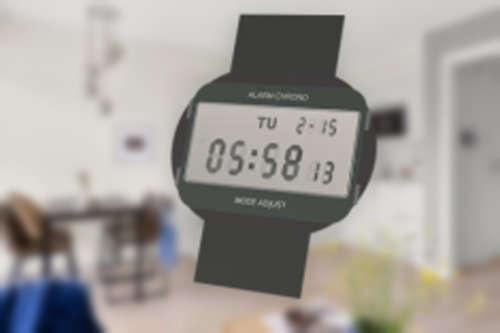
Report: 5:58:13
